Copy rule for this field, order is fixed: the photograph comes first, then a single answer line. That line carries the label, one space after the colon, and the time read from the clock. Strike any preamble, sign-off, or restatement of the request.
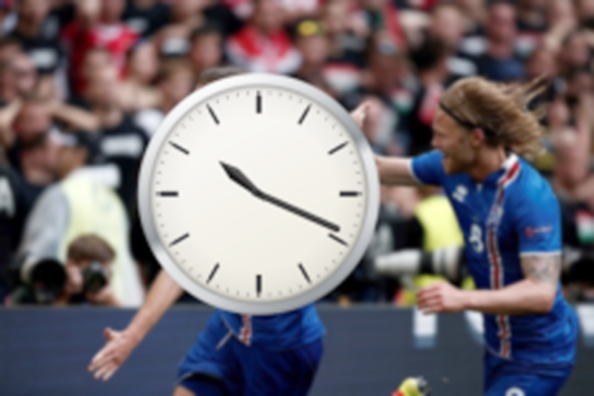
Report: 10:19
